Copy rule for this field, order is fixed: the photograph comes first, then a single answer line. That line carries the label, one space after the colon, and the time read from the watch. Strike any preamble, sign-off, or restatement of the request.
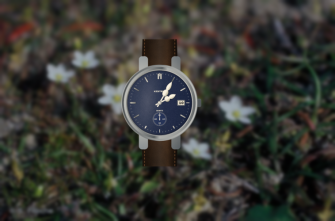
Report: 2:05
